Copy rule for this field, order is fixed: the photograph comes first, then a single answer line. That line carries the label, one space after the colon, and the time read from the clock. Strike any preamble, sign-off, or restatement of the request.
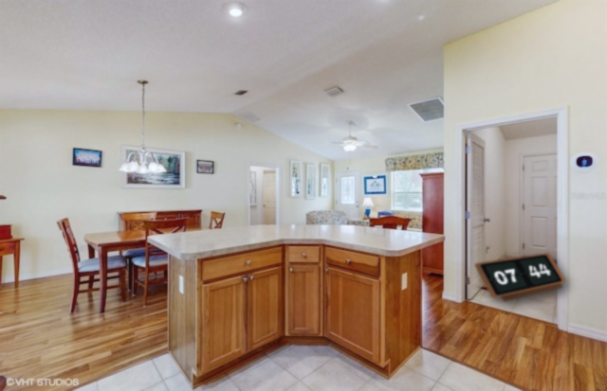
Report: 7:44
